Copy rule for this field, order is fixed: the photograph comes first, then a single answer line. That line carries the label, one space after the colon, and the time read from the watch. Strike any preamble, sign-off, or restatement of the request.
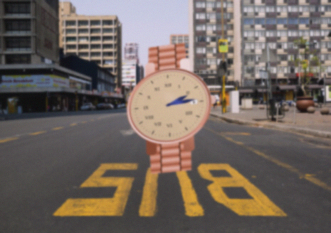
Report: 2:14
